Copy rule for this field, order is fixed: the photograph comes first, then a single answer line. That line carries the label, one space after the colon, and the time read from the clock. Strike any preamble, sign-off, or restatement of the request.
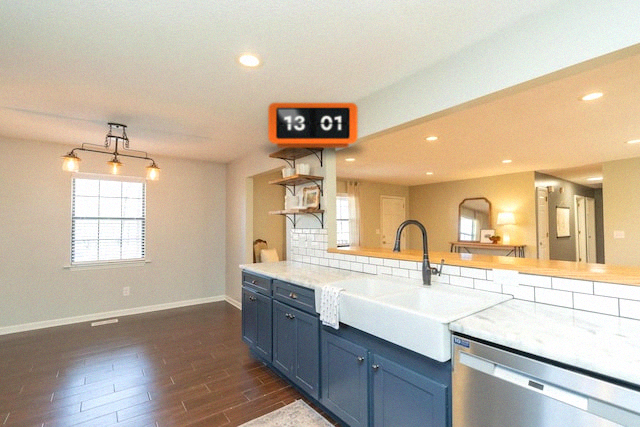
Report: 13:01
